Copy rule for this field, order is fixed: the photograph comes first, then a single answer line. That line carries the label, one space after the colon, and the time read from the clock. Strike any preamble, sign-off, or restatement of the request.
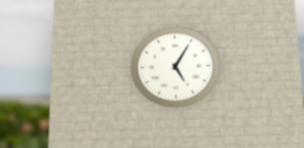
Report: 5:05
